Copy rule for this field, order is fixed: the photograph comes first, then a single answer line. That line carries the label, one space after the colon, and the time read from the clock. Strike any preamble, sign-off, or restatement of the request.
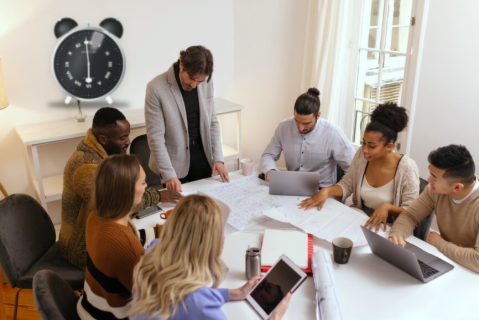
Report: 5:59
